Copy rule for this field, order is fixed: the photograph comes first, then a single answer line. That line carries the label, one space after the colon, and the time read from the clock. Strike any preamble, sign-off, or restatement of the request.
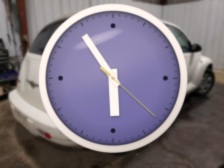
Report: 5:54:22
